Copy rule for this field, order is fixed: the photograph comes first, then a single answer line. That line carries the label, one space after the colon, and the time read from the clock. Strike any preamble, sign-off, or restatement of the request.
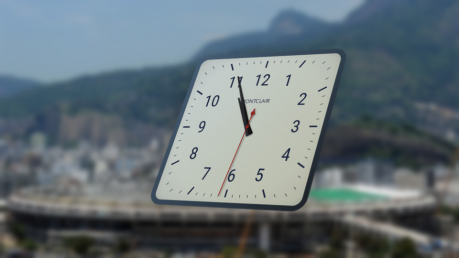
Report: 10:55:31
